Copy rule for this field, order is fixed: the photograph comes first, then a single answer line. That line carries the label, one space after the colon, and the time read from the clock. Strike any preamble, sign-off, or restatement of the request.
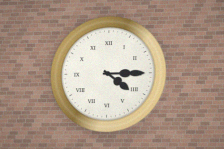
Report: 4:15
